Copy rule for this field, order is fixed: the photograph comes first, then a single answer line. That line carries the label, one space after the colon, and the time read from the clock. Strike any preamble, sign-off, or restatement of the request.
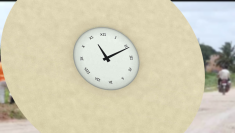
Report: 11:11
